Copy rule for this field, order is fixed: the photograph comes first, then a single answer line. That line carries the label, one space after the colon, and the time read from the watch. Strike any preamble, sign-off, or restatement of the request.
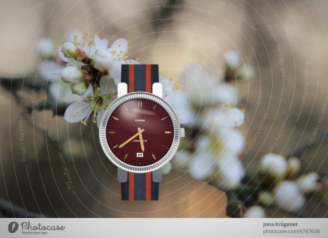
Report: 5:39
